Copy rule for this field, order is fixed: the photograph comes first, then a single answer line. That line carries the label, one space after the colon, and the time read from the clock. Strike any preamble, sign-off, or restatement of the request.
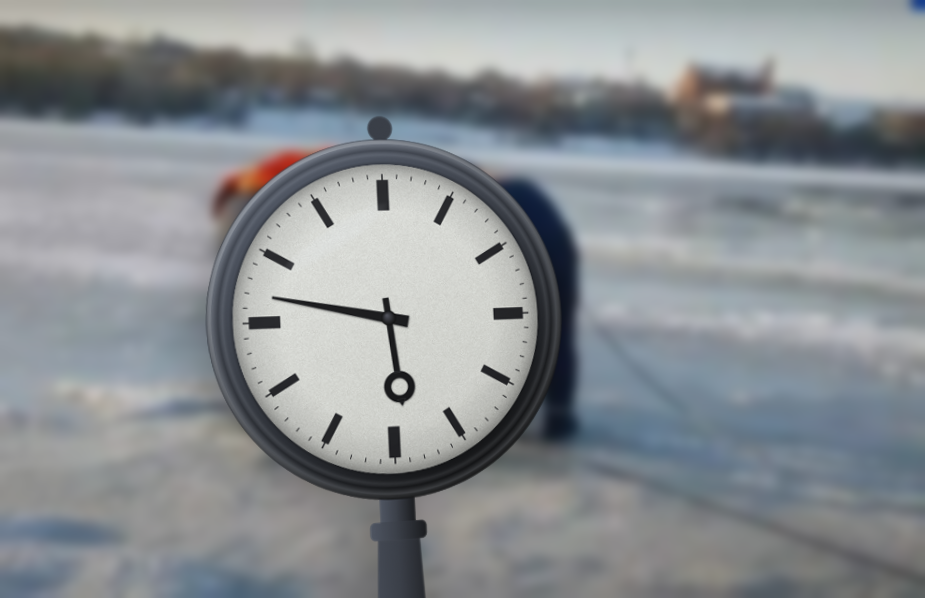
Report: 5:47
